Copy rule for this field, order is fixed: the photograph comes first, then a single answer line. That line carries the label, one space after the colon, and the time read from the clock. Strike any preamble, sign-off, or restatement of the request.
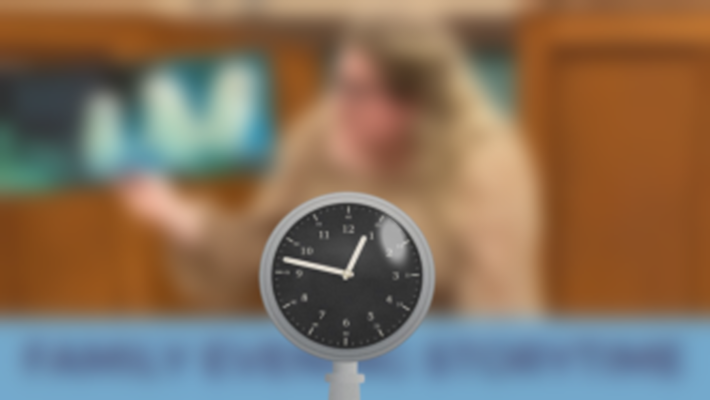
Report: 12:47
